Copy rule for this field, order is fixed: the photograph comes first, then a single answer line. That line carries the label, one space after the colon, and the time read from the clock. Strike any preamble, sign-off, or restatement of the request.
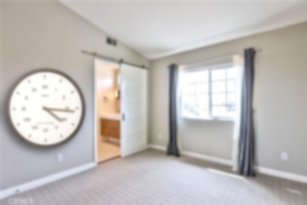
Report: 4:16
